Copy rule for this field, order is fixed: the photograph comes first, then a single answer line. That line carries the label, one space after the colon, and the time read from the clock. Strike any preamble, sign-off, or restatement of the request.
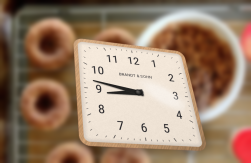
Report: 8:47
